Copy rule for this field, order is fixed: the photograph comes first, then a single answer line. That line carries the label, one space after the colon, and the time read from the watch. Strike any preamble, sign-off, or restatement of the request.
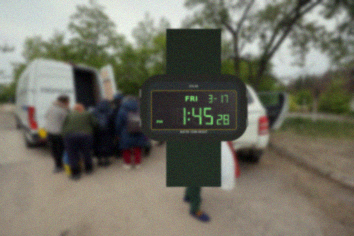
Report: 1:45:28
